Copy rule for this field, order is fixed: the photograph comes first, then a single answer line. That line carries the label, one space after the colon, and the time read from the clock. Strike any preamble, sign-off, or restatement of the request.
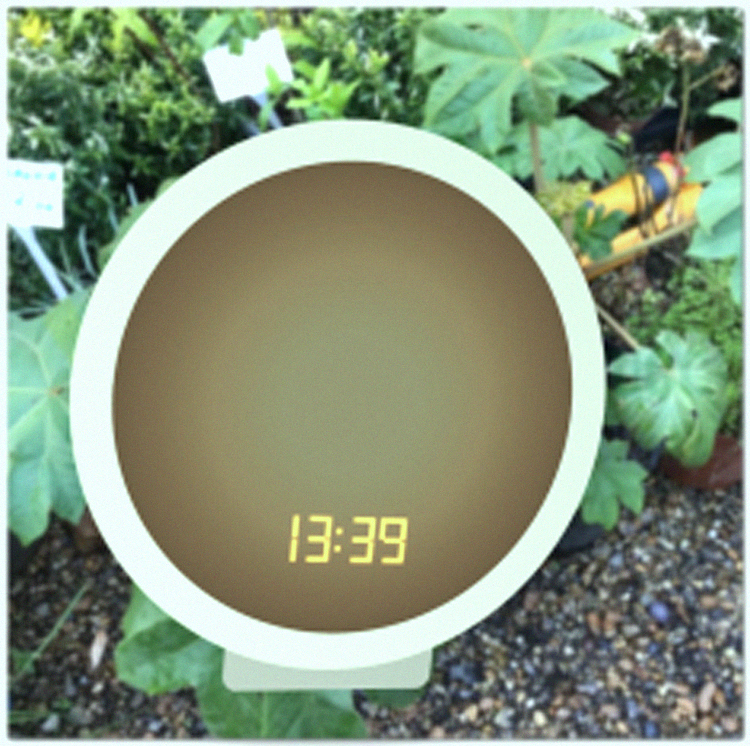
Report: 13:39
